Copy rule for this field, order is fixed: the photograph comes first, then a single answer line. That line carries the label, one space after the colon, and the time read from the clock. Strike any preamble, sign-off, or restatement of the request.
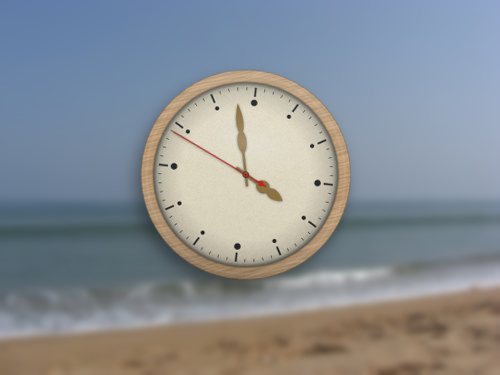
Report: 3:57:49
